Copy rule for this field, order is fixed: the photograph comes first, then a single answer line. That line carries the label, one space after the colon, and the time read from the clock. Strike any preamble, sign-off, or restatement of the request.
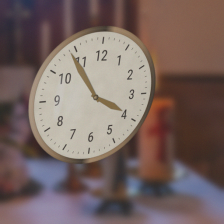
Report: 3:54
